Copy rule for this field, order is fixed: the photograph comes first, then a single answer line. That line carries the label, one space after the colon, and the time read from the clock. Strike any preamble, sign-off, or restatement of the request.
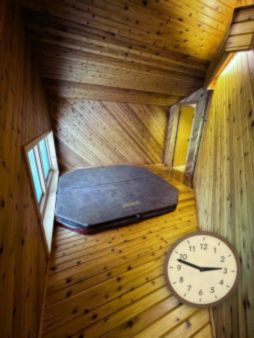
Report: 2:48
